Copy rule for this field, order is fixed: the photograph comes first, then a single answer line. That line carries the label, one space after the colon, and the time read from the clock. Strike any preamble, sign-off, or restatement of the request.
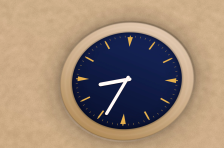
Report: 8:34
